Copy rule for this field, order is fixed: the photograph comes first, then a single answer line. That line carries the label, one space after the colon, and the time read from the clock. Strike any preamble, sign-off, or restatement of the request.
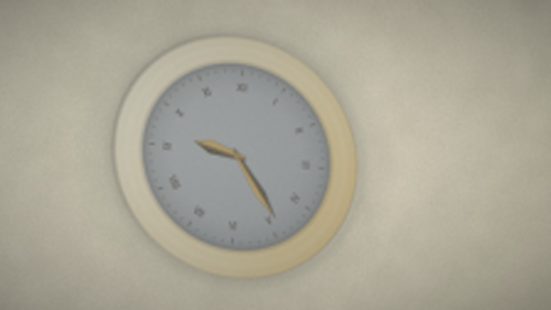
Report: 9:24
